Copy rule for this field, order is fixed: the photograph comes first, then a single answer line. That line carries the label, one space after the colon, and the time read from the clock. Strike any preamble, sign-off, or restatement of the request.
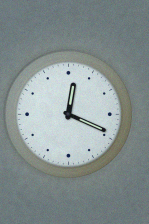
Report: 12:19
